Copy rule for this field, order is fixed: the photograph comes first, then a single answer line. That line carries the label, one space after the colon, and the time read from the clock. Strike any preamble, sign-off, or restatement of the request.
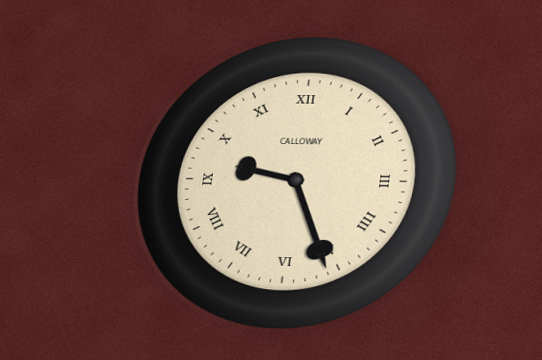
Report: 9:26
